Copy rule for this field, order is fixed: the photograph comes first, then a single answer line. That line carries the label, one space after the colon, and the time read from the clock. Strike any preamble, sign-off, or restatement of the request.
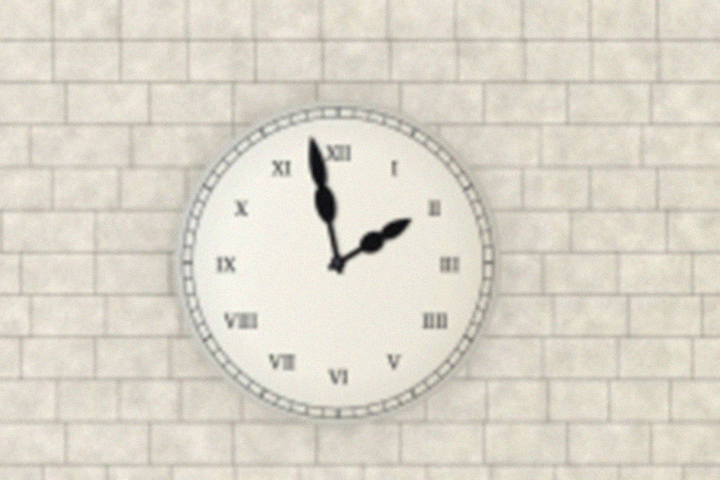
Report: 1:58
